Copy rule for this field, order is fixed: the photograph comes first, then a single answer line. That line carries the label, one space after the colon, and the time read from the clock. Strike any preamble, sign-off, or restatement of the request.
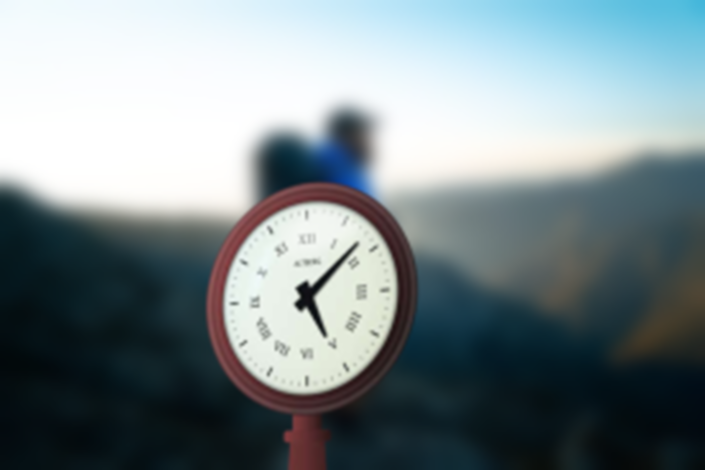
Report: 5:08
